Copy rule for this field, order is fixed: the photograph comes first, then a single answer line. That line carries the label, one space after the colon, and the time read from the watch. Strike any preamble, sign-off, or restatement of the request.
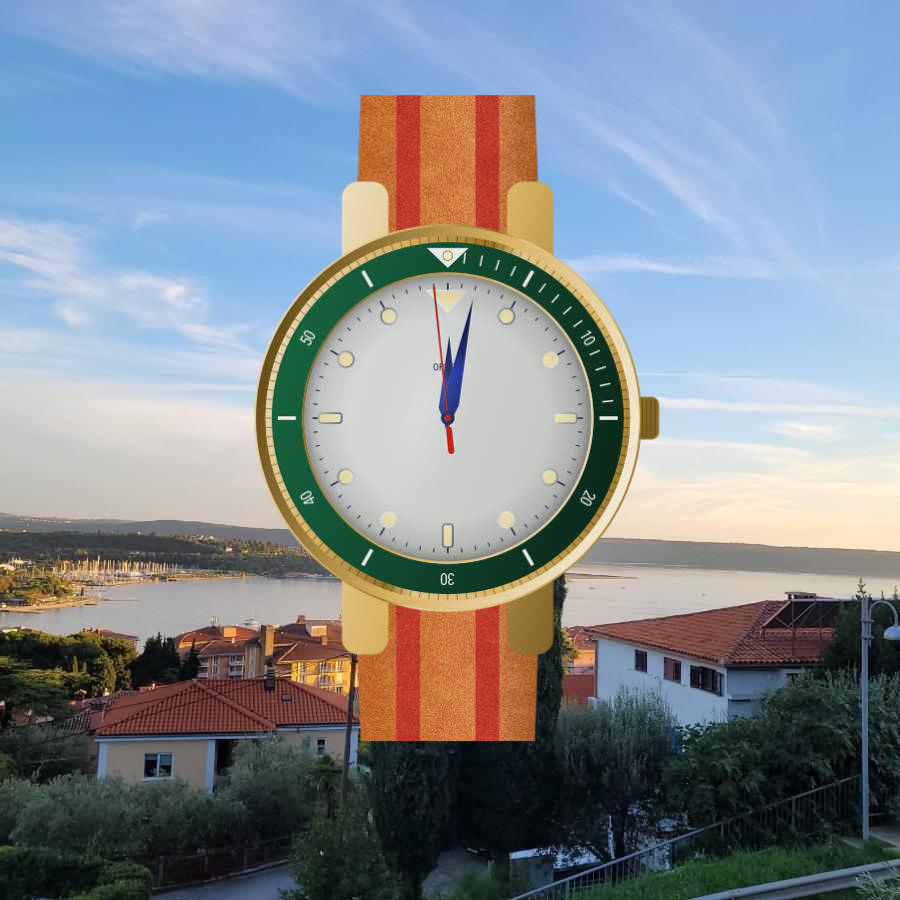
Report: 12:01:59
